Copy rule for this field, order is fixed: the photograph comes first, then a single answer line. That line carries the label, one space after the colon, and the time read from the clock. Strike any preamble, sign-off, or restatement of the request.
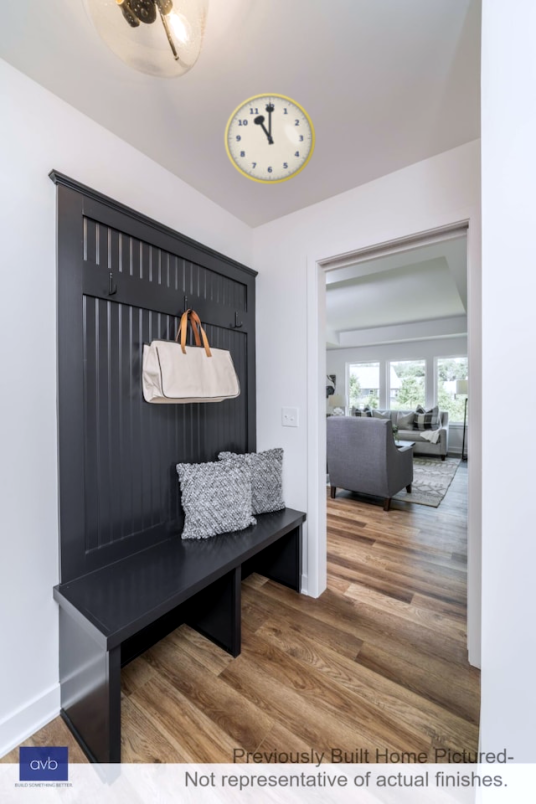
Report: 11:00
